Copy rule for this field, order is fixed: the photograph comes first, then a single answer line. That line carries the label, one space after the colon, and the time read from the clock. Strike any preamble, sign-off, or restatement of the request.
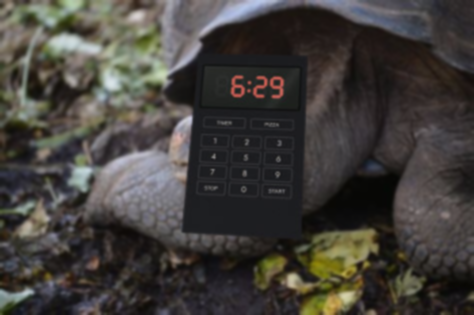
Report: 6:29
